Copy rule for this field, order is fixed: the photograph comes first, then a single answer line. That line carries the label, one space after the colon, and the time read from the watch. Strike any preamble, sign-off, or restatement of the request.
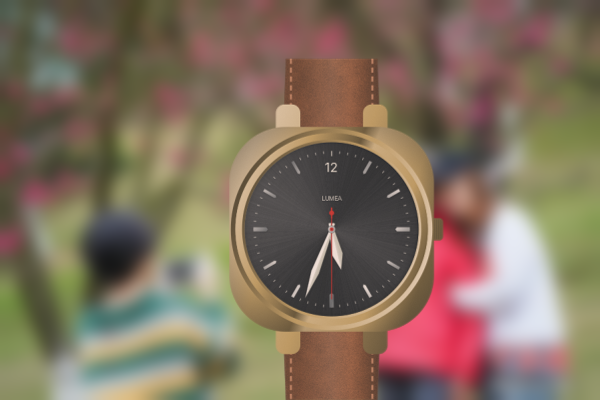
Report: 5:33:30
